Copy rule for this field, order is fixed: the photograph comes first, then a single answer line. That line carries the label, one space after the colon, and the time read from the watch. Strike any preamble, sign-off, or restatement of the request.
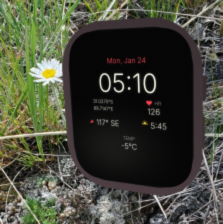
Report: 5:10
